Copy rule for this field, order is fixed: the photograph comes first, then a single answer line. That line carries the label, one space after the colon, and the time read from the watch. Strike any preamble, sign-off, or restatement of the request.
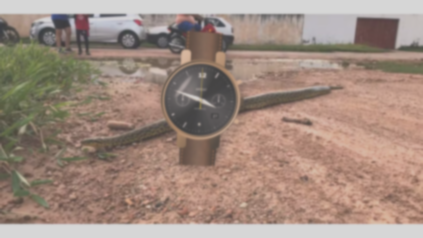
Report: 3:48
